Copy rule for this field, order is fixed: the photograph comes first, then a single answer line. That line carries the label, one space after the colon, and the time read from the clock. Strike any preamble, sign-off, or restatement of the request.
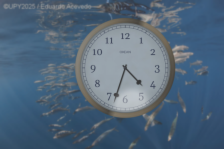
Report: 4:33
